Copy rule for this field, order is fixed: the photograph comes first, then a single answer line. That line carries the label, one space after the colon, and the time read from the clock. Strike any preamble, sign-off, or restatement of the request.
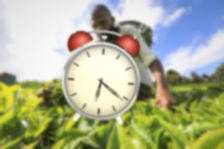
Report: 6:21
